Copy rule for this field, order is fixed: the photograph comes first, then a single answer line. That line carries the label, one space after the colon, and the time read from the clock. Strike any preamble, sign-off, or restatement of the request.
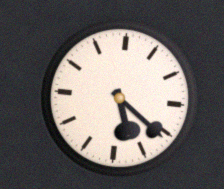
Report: 5:21
